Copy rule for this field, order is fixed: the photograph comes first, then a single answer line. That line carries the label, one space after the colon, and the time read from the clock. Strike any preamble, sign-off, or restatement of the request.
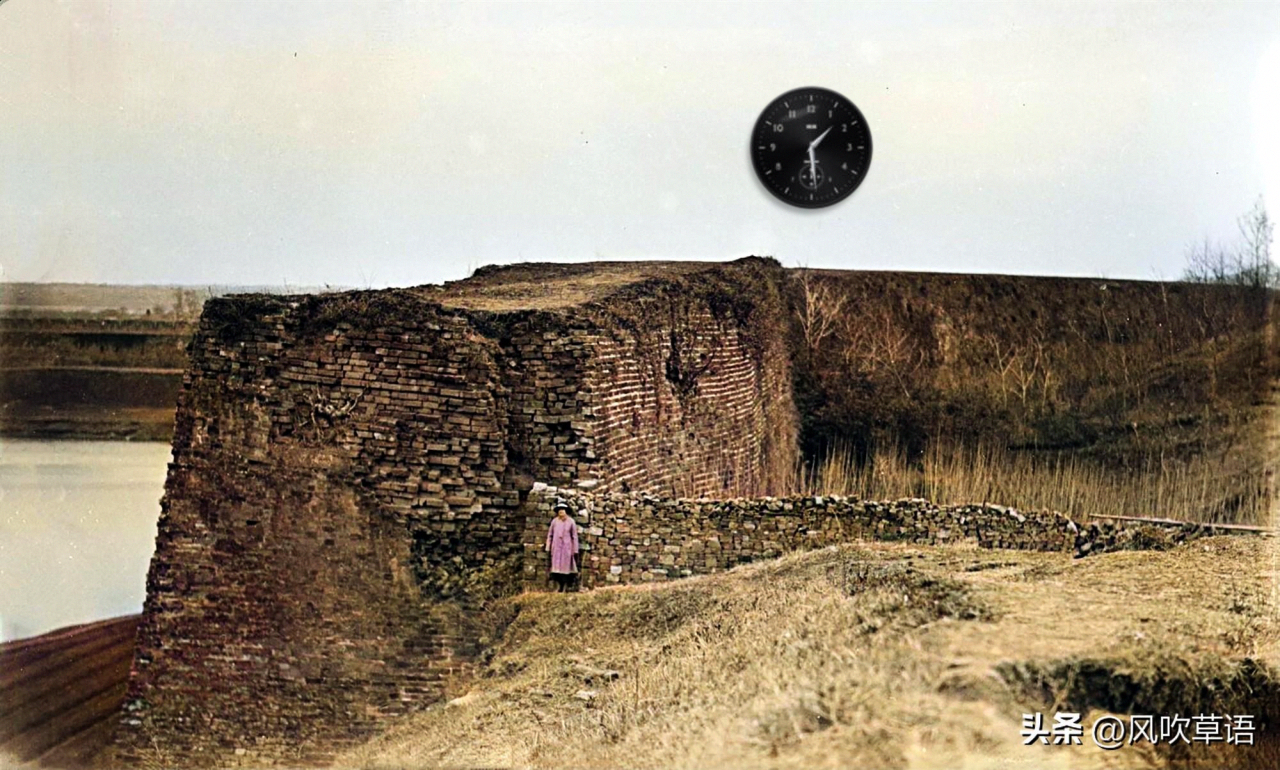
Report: 1:29
